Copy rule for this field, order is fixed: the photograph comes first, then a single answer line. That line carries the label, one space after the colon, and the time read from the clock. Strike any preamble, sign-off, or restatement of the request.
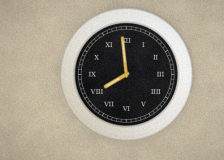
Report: 7:59
